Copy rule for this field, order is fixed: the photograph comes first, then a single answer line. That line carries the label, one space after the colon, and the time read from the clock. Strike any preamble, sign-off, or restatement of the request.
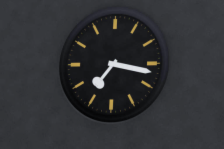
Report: 7:17
